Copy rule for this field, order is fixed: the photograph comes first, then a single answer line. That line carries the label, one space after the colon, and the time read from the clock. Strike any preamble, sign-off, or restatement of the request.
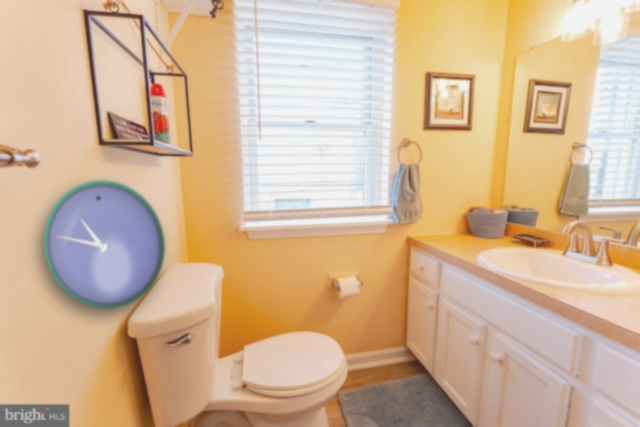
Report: 10:47
